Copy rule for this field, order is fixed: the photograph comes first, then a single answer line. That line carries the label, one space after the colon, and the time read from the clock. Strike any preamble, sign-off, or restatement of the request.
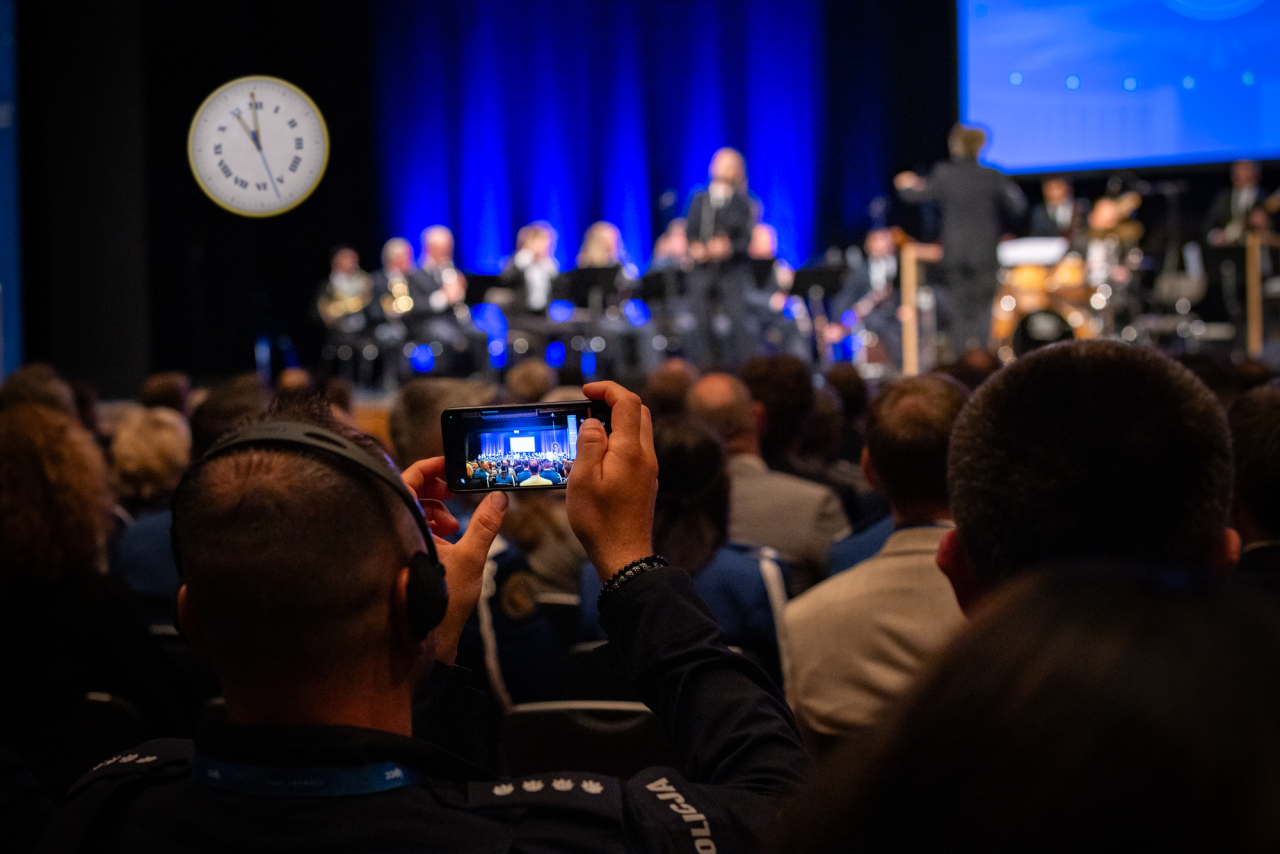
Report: 10:59:27
